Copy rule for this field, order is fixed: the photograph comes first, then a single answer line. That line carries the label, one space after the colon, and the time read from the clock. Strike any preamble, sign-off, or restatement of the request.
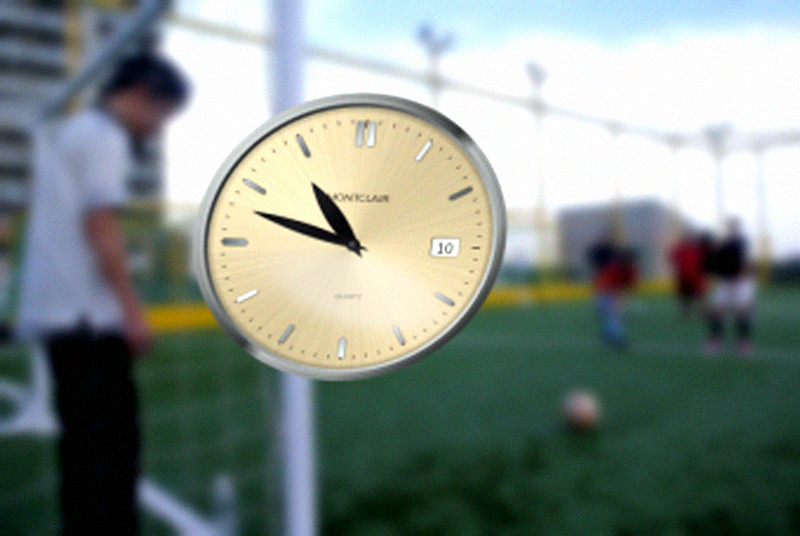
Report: 10:48
